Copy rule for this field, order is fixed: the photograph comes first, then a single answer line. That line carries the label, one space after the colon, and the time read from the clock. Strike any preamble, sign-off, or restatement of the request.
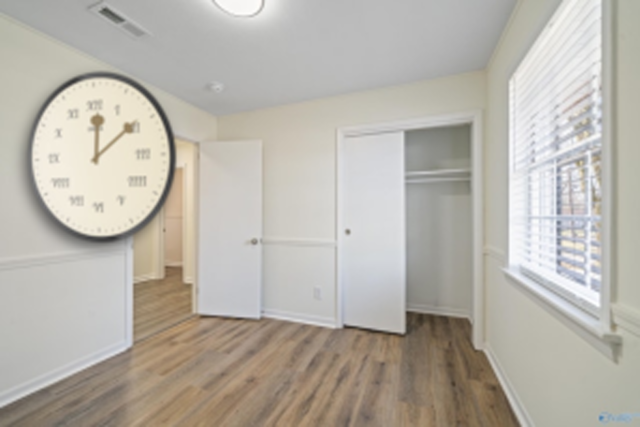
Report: 12:09
